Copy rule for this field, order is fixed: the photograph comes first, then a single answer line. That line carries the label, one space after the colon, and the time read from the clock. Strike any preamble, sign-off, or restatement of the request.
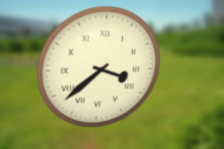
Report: 3:38
